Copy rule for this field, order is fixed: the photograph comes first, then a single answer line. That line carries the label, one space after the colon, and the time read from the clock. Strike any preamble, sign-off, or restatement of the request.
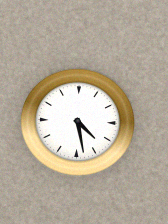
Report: 4:28
